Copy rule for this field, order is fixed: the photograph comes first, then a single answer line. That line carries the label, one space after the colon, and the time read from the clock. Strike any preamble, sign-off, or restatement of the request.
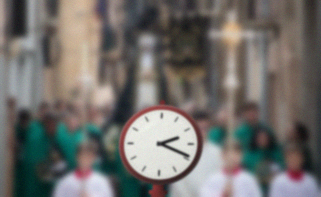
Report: 2:19
